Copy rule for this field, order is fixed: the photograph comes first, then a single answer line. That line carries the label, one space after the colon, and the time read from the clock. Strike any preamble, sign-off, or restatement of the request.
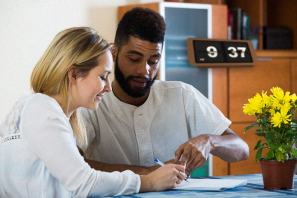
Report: 9:37
